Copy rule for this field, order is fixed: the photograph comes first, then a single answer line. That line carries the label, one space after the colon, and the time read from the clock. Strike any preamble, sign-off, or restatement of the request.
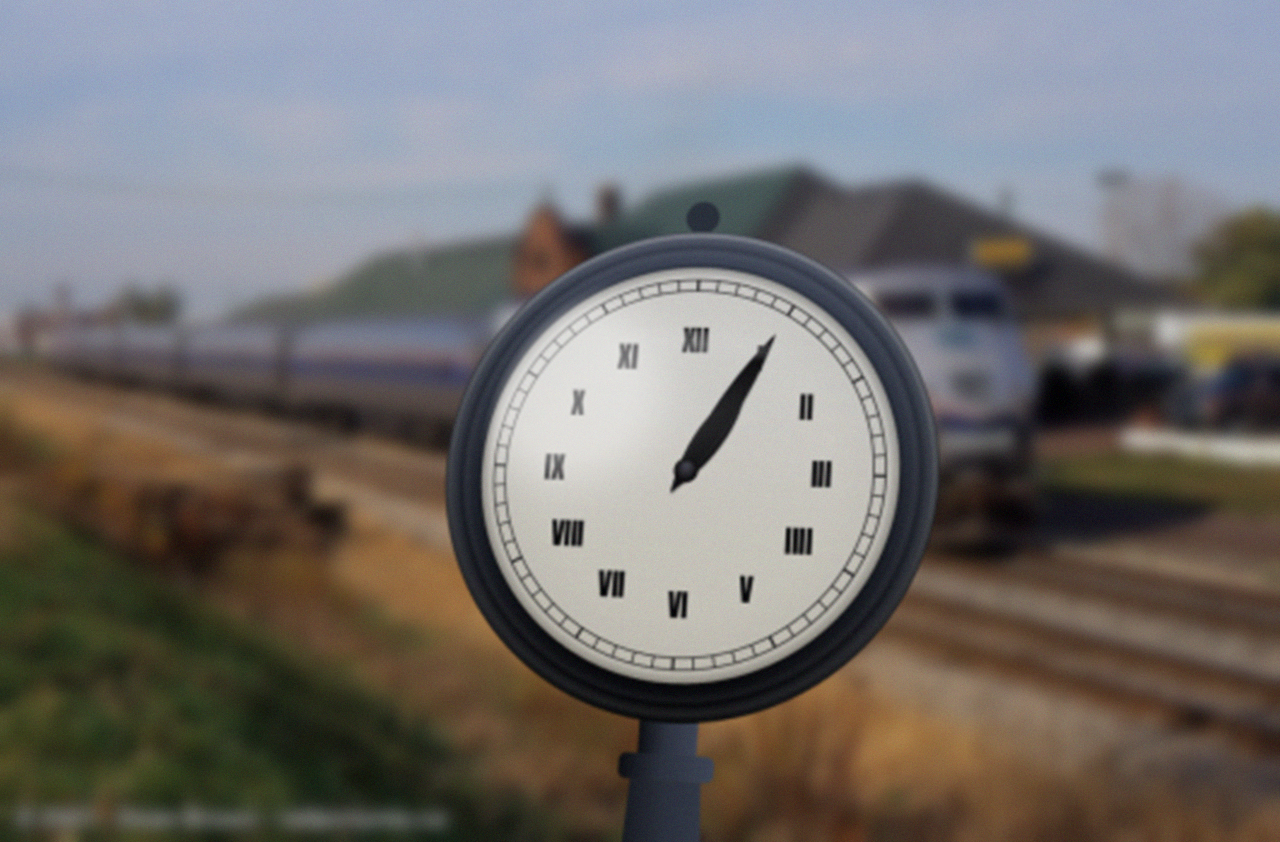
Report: 1:05
